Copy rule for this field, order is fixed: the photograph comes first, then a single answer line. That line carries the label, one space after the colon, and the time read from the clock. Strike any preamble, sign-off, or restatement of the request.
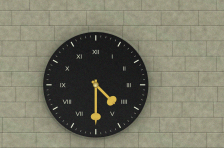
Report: 4:30
